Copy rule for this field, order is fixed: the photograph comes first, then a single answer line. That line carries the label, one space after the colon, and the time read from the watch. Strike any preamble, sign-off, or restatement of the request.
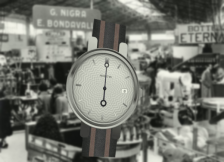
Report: 6:00
